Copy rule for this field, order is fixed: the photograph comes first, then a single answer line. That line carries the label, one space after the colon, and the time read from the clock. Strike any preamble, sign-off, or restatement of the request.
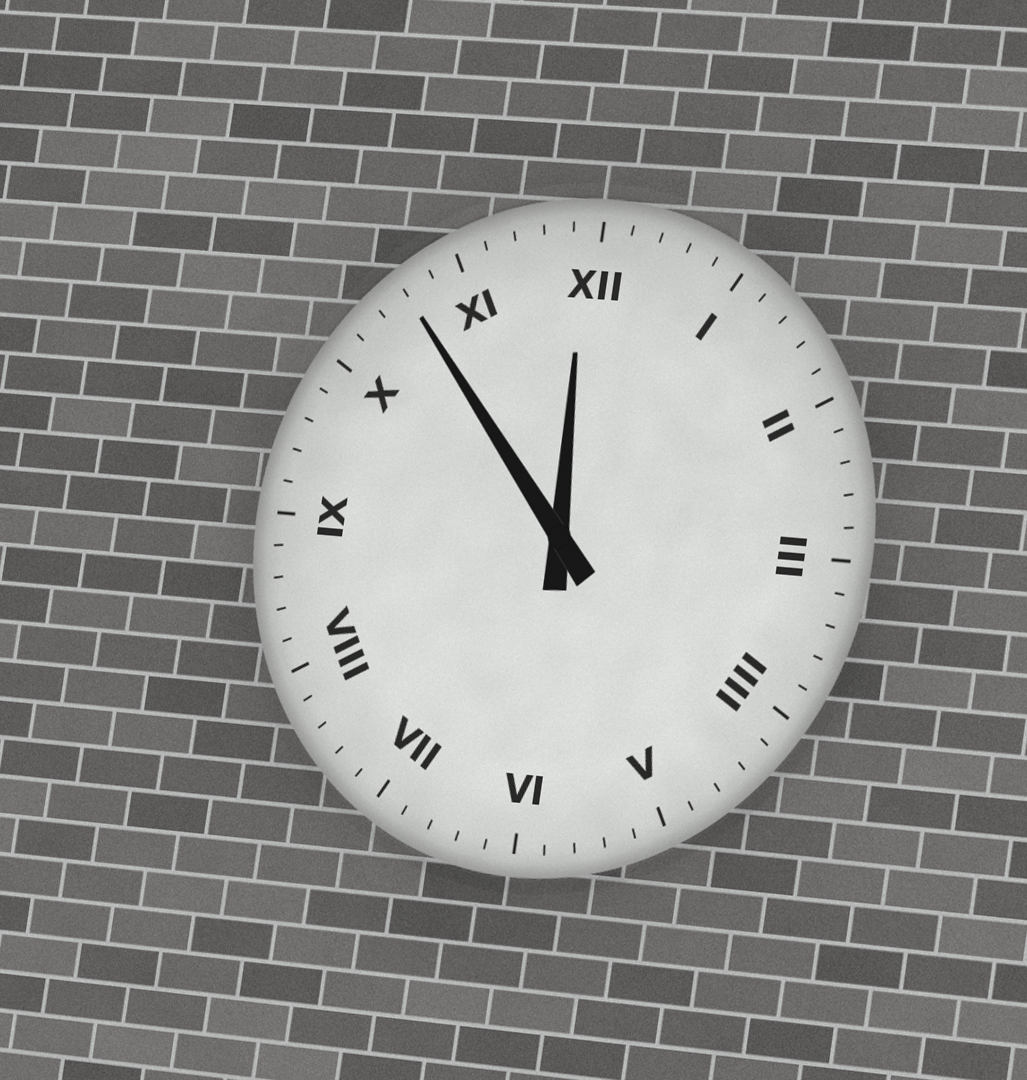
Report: 11:53
